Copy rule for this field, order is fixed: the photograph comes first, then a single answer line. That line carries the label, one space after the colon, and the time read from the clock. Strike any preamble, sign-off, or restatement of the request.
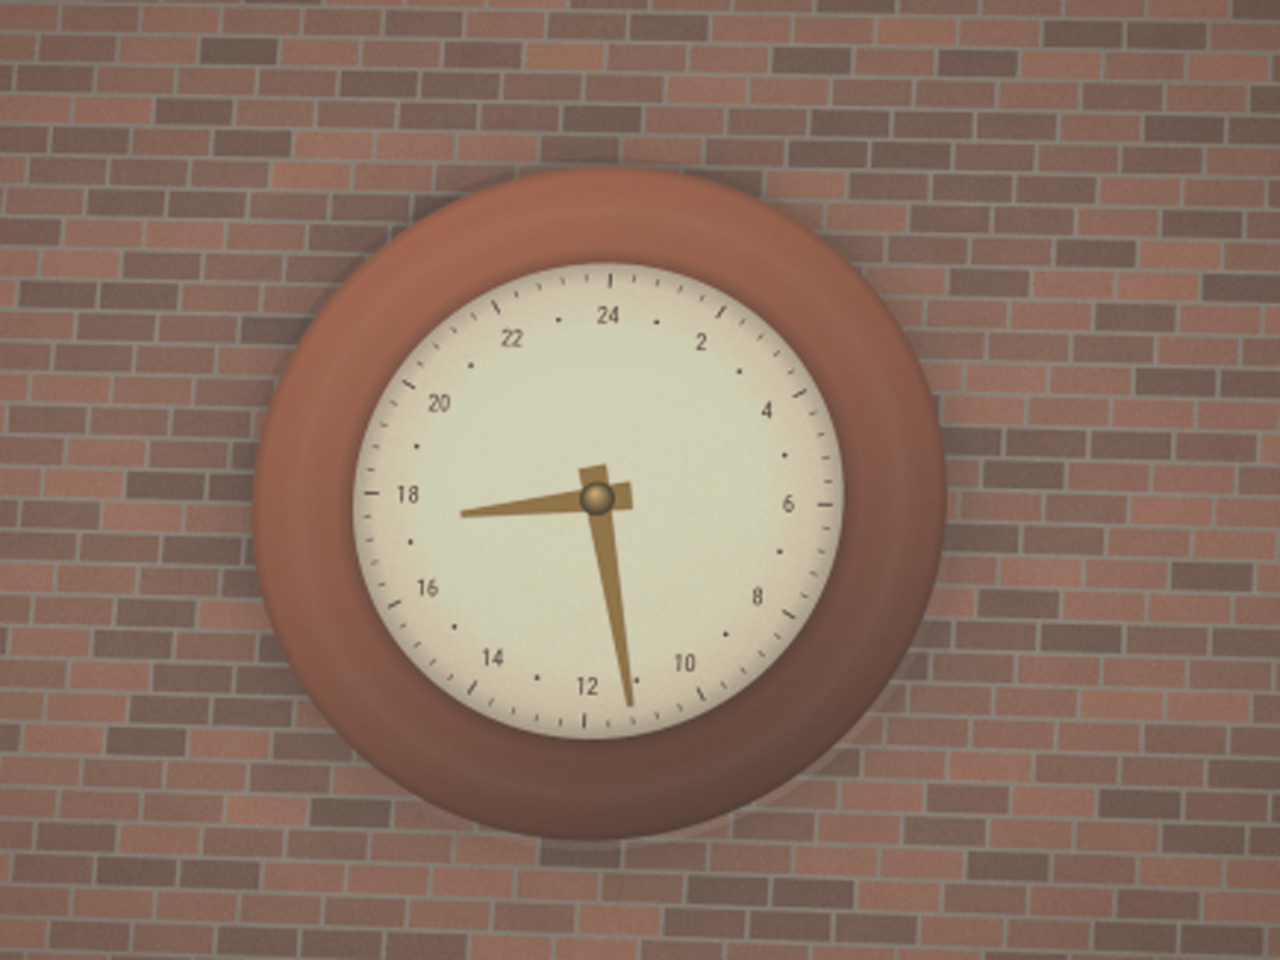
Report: 17:28
